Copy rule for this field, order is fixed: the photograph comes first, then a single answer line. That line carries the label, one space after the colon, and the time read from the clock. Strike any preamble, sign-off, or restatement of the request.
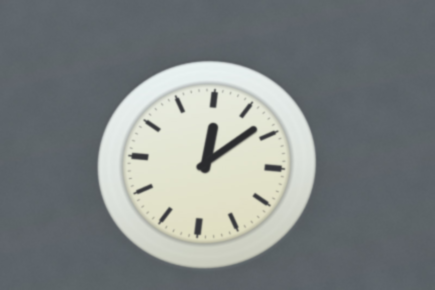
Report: 12:08
